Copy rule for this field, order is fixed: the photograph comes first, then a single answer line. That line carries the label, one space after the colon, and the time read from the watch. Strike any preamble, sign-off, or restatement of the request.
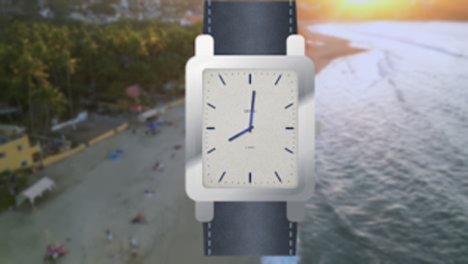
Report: 8:01
